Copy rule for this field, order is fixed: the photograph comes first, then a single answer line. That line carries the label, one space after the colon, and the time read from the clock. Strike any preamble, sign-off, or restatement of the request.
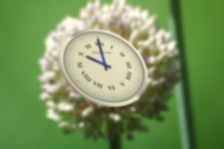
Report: 10:00
